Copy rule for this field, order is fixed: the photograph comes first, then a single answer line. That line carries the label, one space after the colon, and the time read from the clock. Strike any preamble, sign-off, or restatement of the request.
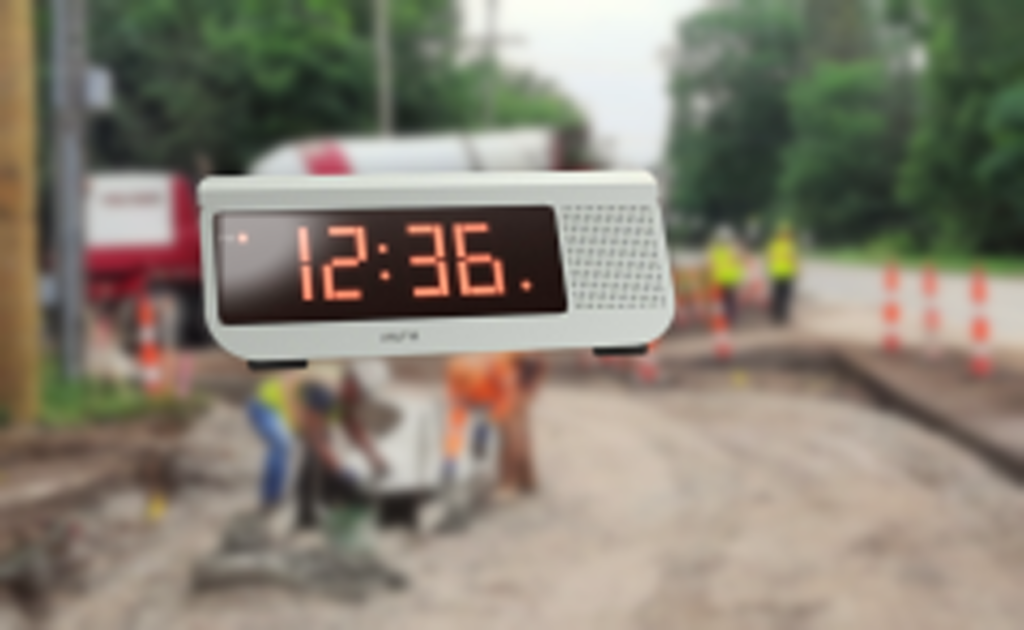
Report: 12:36
